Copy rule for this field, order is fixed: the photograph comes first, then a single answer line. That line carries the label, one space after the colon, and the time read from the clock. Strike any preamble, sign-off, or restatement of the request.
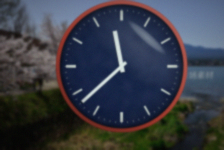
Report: 11:38
